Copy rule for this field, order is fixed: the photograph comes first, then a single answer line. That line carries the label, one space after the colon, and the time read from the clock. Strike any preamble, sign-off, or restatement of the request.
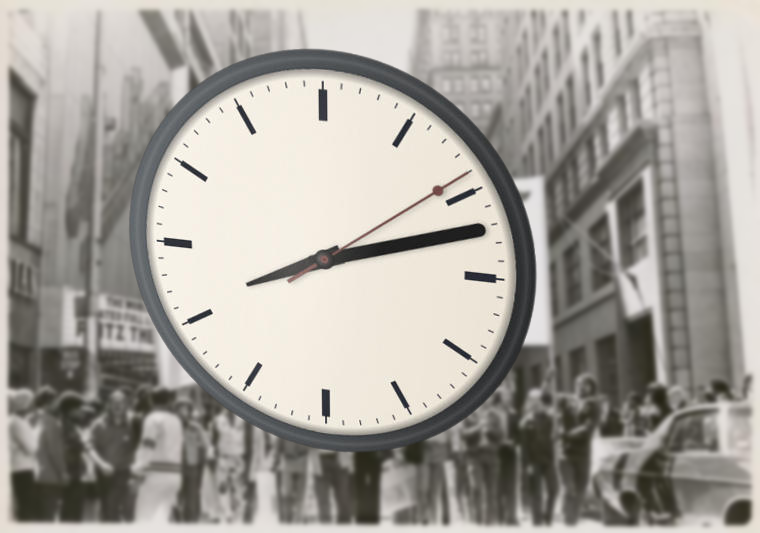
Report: 8:12:09
